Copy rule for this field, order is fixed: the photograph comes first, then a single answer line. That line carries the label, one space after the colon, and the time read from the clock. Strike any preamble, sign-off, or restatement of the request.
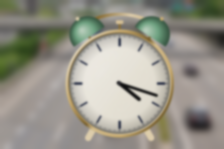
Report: 4:18
